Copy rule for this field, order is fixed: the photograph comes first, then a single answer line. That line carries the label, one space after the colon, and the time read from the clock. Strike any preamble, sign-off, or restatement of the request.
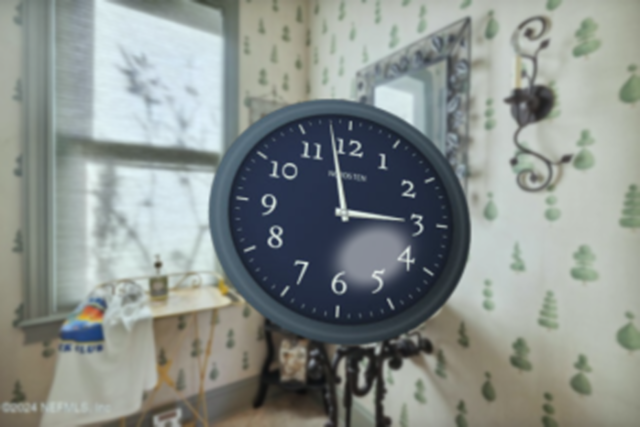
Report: 2:58
